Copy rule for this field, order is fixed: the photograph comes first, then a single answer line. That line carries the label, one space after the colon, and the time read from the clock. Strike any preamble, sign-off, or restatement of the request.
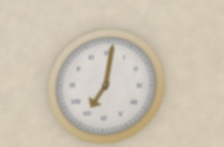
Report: 7:01
